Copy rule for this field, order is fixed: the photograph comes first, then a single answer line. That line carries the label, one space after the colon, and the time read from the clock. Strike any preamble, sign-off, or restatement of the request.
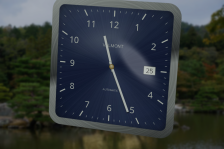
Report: 11:26
